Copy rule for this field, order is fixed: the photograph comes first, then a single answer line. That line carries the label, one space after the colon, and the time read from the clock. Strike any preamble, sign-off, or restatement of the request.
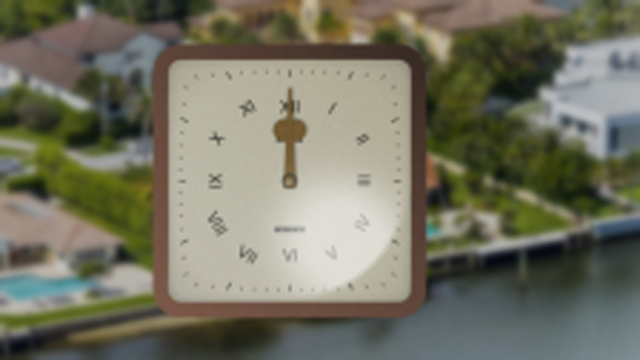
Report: 12:00
